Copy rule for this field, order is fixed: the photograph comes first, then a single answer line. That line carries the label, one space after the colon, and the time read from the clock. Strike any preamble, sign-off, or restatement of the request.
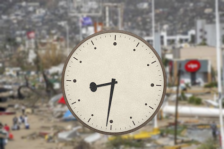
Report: 8:31
